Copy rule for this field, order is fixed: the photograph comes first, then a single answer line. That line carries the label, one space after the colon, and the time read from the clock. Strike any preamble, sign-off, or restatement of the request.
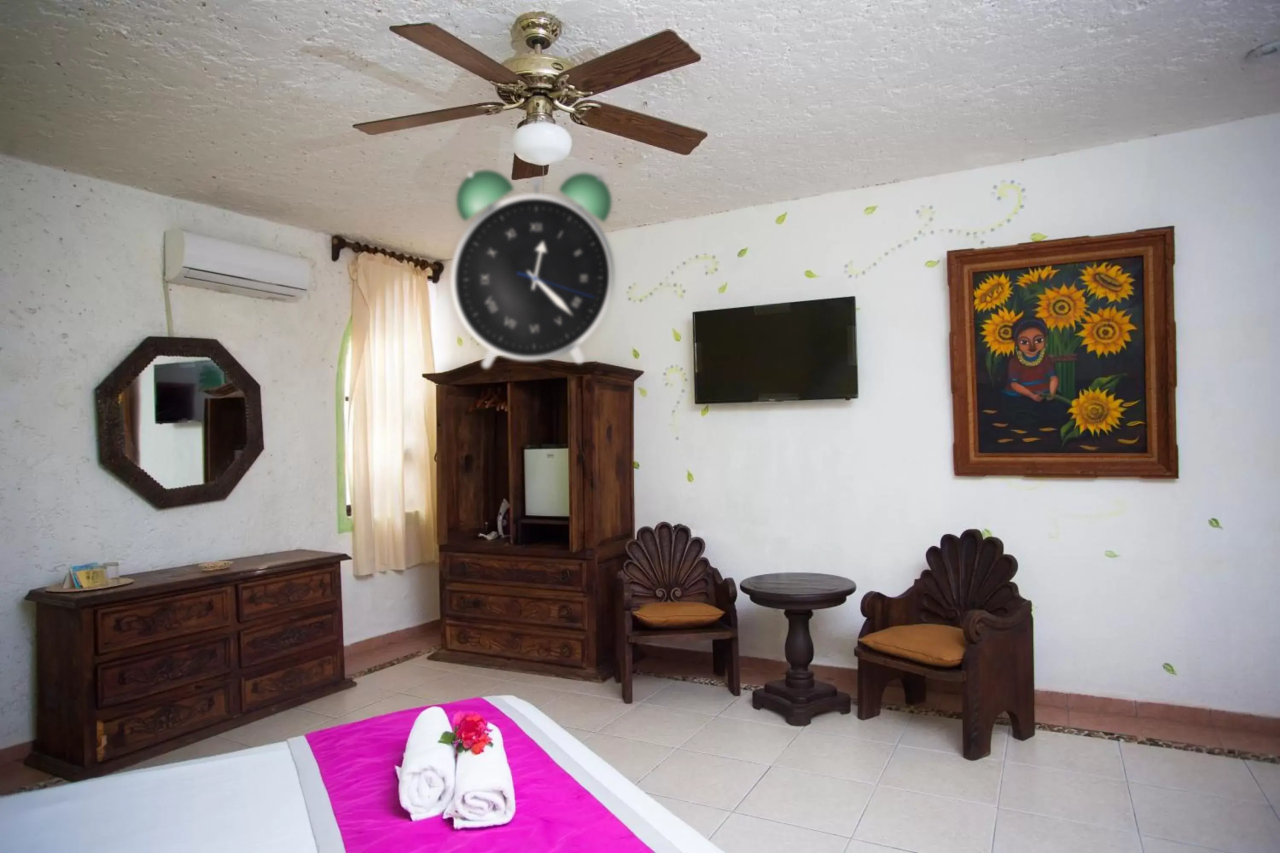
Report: 12:22:18
